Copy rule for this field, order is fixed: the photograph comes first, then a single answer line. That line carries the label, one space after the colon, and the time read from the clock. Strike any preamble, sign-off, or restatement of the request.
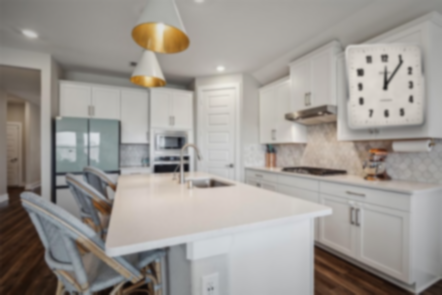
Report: 12:06
